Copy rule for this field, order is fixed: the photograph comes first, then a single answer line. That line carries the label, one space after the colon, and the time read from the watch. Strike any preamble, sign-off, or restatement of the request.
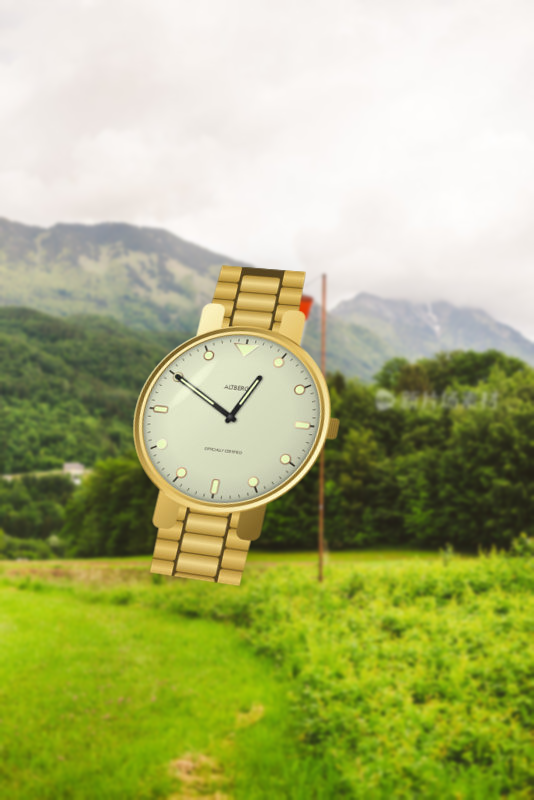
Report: 12:50
